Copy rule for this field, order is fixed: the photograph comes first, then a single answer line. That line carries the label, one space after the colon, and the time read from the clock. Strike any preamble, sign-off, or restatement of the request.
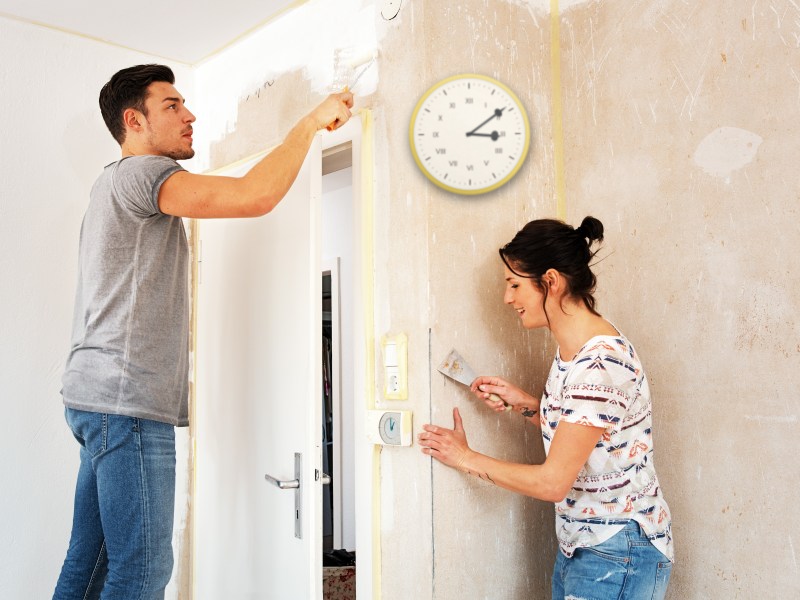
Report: 3:09
